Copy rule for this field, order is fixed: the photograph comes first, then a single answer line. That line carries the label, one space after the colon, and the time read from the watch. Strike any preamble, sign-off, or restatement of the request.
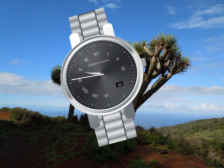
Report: 9:46
